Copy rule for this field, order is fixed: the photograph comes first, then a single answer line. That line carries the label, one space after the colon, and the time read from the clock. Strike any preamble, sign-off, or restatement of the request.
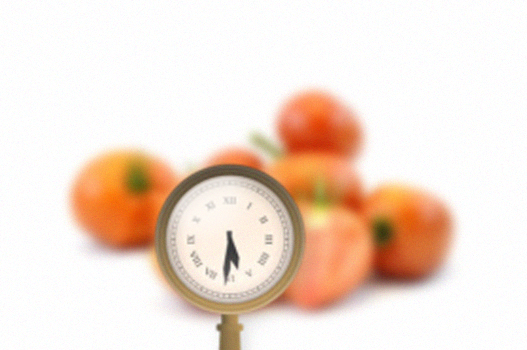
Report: 5:31
